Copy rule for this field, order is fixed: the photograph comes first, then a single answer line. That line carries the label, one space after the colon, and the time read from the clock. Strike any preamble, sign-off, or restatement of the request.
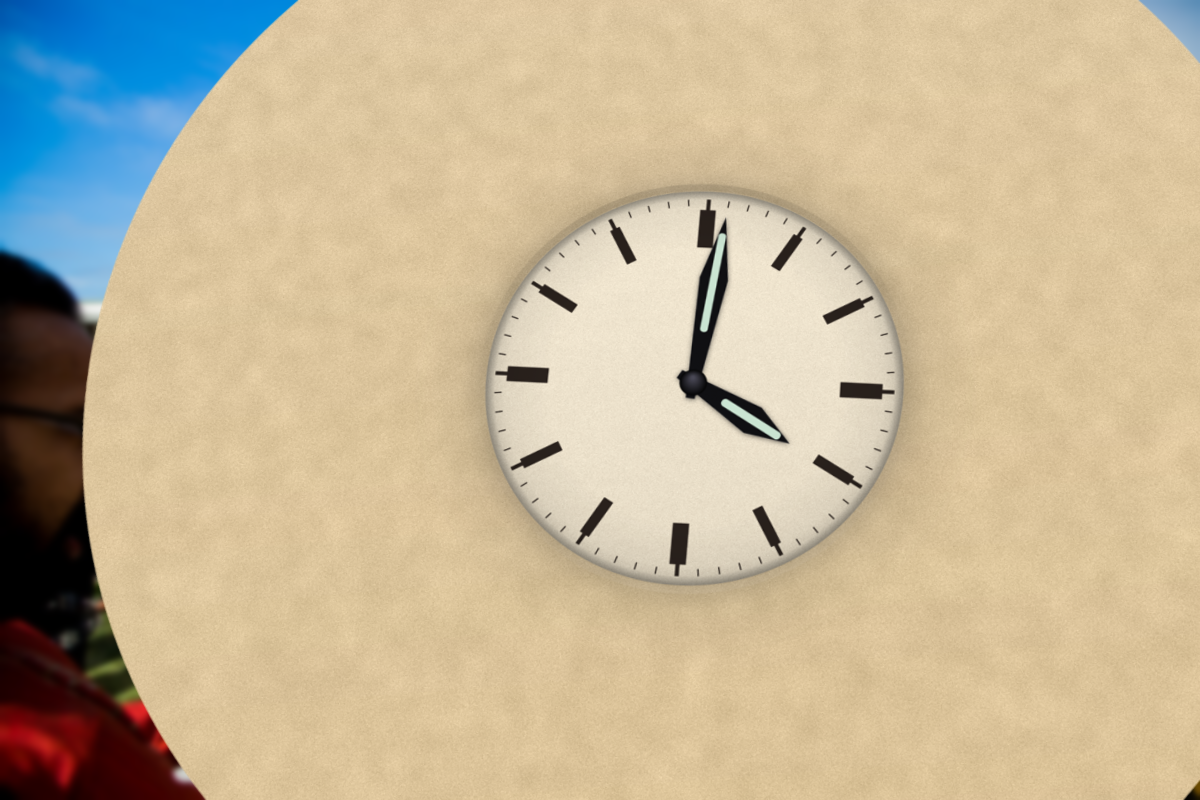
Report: 4:01
